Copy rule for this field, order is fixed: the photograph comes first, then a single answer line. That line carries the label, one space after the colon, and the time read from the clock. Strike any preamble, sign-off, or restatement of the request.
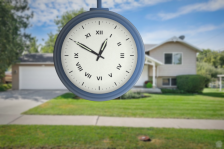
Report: 12:50
